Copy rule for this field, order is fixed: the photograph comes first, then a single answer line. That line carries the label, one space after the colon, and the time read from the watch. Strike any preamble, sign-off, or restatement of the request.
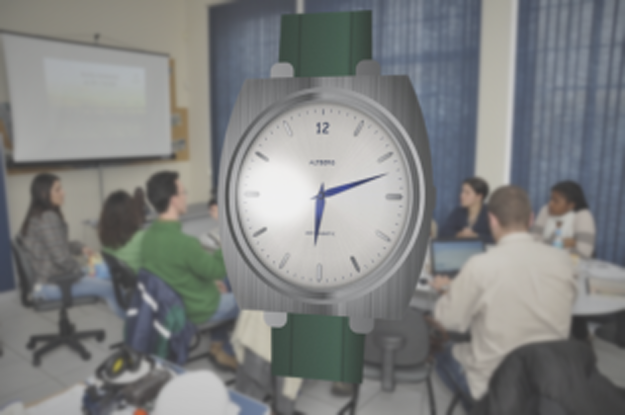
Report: 6:12
